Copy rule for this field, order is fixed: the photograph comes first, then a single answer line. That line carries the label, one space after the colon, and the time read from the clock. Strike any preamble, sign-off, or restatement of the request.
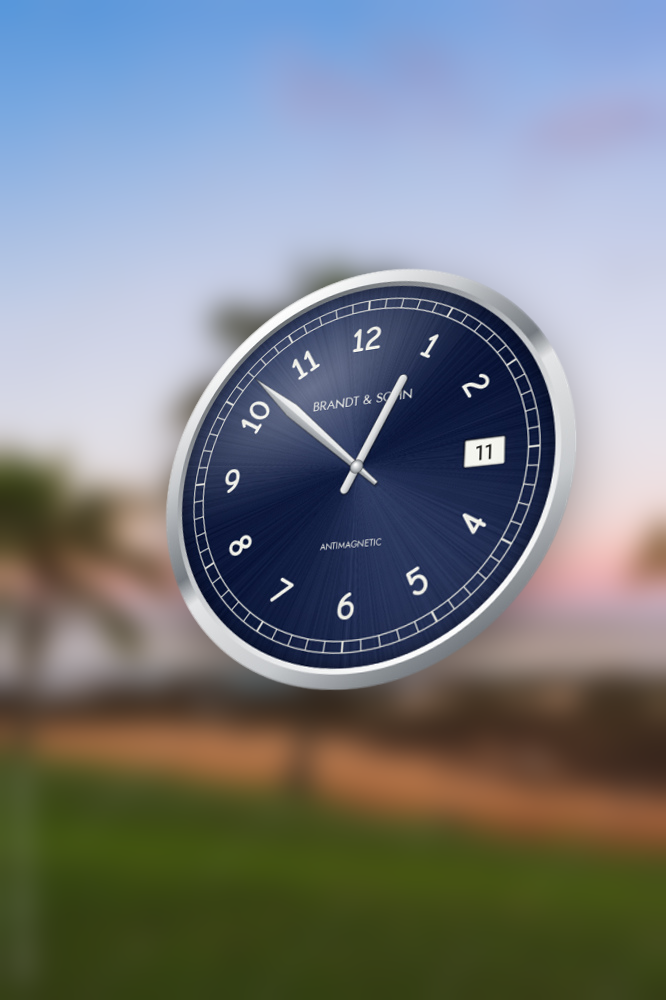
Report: 12:52
